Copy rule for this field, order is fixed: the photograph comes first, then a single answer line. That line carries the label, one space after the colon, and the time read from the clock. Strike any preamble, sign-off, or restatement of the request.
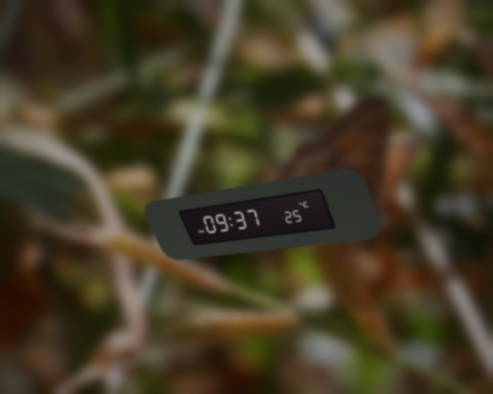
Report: 9:37
